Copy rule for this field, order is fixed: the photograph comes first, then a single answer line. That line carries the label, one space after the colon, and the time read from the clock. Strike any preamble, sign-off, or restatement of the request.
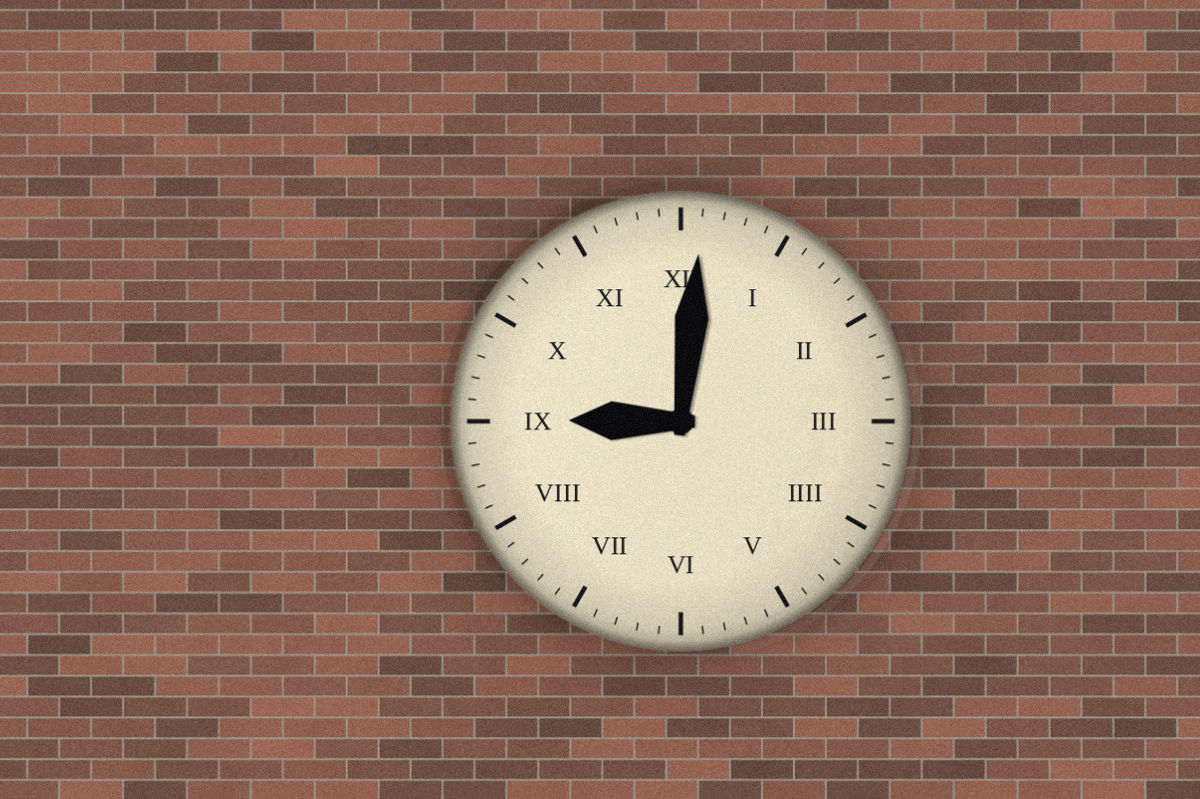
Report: 9:01
